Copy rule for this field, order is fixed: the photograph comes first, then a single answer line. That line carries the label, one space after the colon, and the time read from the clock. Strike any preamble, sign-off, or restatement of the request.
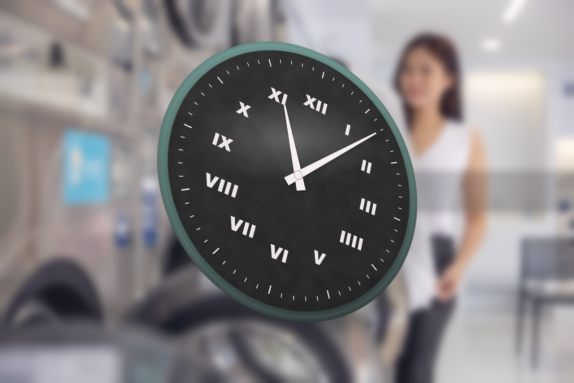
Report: 11:07
